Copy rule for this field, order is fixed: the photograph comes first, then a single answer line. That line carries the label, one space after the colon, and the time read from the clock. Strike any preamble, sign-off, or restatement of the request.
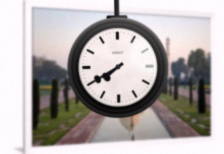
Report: 7:40
